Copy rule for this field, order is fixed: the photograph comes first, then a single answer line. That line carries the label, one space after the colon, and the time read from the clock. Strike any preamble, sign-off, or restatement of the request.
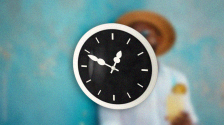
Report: 12:49
